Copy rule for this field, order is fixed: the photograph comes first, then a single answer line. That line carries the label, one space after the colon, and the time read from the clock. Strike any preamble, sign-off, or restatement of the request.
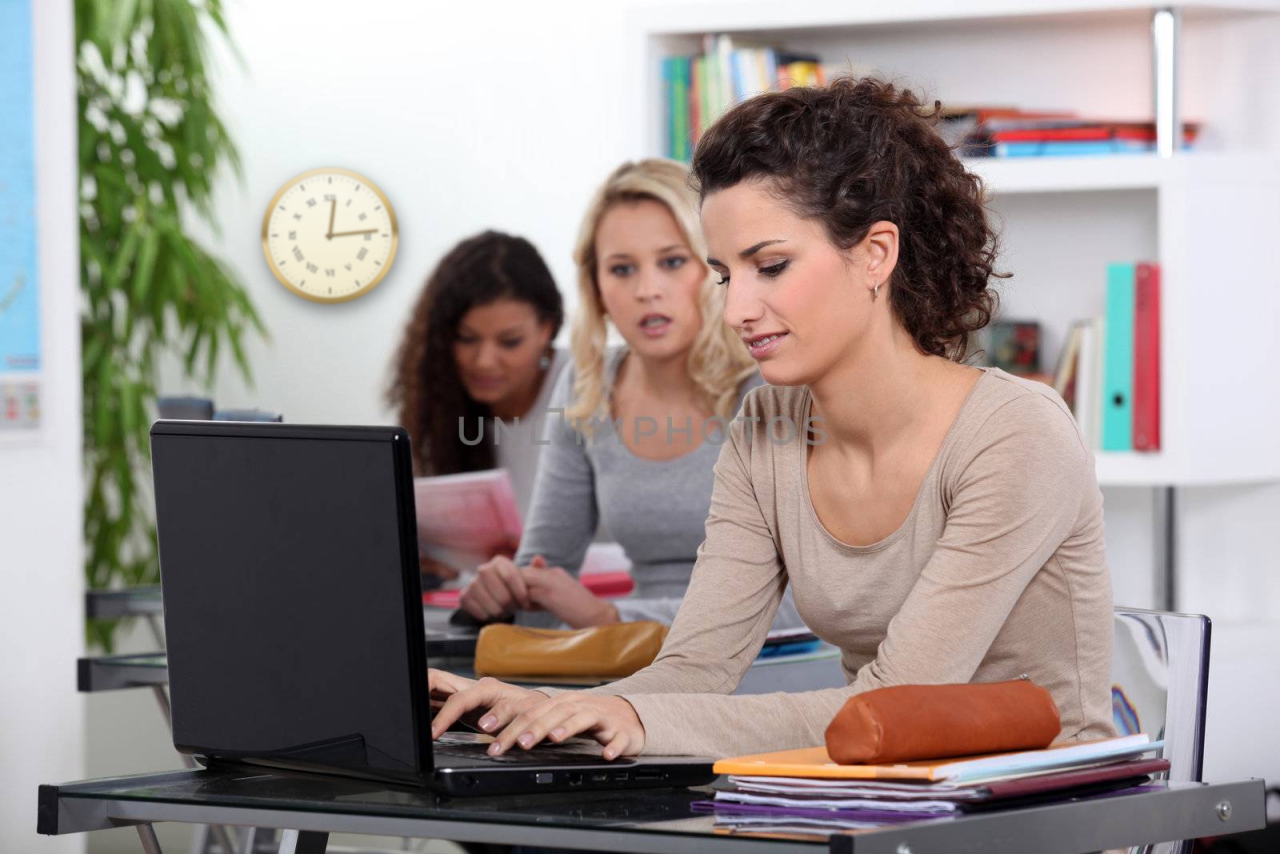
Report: 12:14
